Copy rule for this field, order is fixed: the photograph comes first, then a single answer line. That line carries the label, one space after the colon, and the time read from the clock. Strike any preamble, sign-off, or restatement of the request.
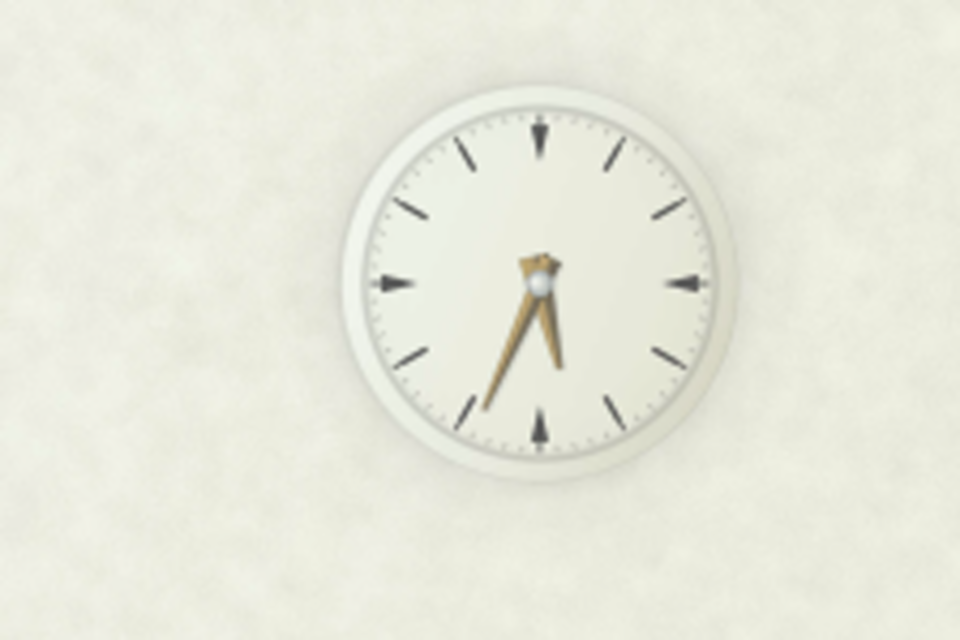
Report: 5:34
